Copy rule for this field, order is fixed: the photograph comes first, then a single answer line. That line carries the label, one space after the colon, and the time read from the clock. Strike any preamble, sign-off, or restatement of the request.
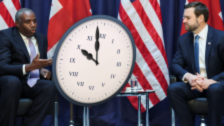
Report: 9:58
